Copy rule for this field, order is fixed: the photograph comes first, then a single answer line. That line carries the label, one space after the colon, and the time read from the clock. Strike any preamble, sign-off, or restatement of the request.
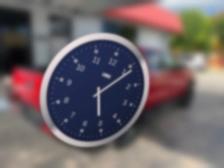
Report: 5:06
